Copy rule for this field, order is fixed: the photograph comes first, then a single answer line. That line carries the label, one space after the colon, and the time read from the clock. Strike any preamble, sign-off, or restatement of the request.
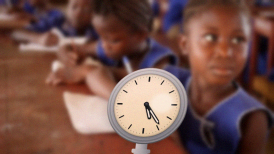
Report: 5:24
